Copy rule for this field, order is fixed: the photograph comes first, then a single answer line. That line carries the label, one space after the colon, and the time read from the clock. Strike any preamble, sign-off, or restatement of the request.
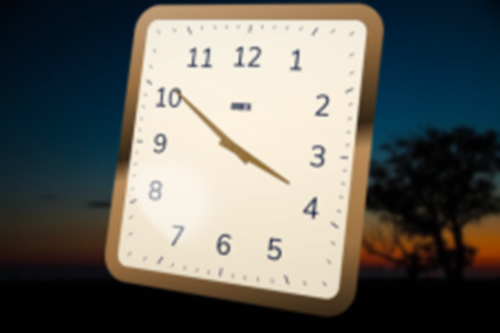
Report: 3:51
